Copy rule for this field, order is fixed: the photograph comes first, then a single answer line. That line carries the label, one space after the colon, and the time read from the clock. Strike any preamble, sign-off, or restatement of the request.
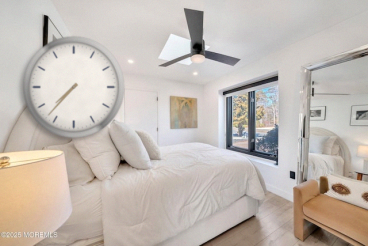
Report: 7:37
